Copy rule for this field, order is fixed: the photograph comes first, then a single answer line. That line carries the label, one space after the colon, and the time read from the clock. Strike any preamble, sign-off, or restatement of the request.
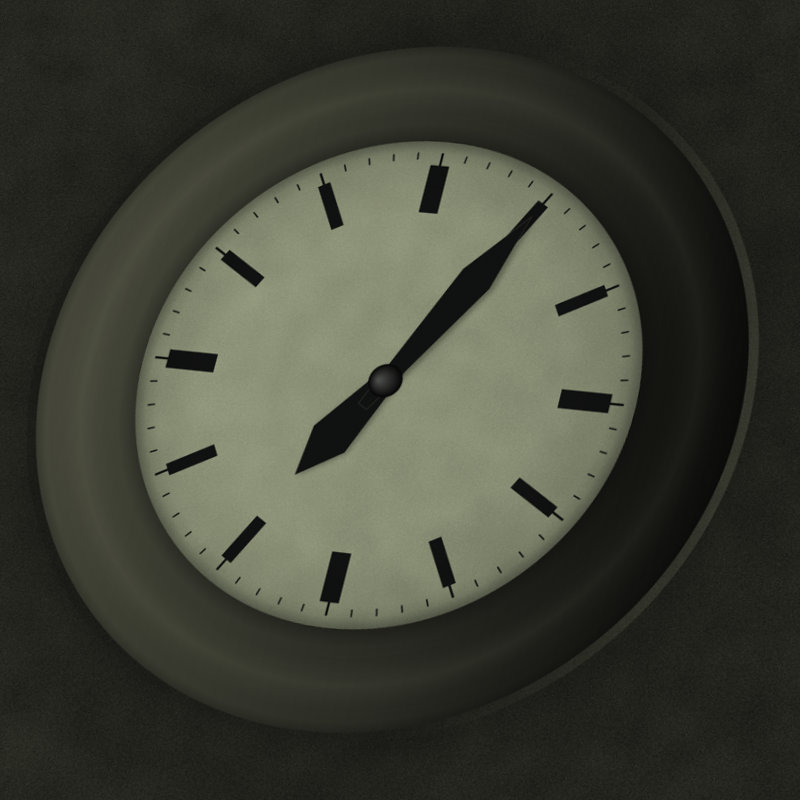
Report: 7:05
